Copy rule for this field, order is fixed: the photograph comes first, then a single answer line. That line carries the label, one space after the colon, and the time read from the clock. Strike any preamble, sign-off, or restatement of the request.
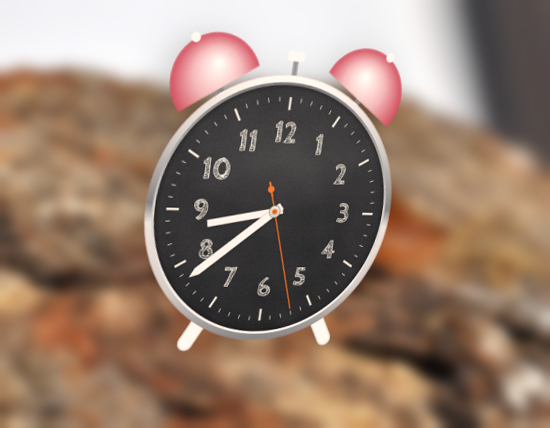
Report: 8:38:27
